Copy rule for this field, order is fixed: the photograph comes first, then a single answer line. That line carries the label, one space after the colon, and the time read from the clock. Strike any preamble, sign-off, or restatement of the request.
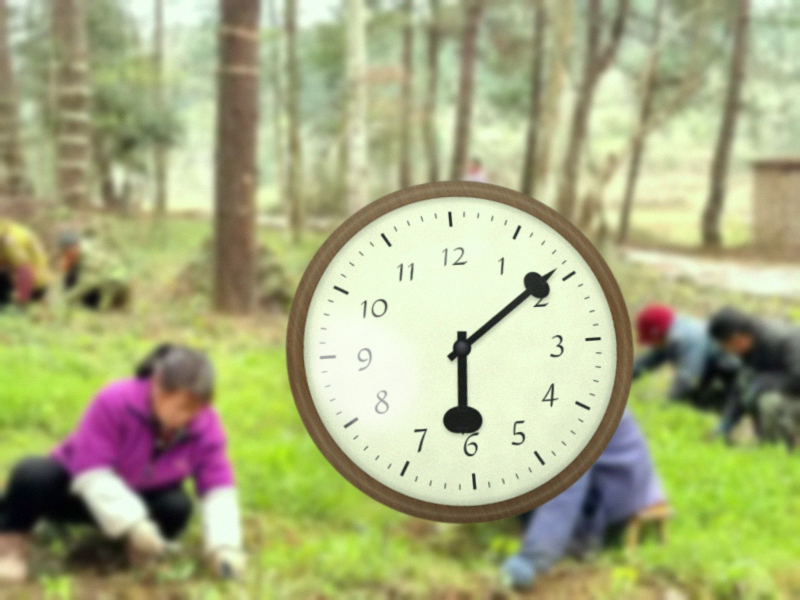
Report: 6:09
